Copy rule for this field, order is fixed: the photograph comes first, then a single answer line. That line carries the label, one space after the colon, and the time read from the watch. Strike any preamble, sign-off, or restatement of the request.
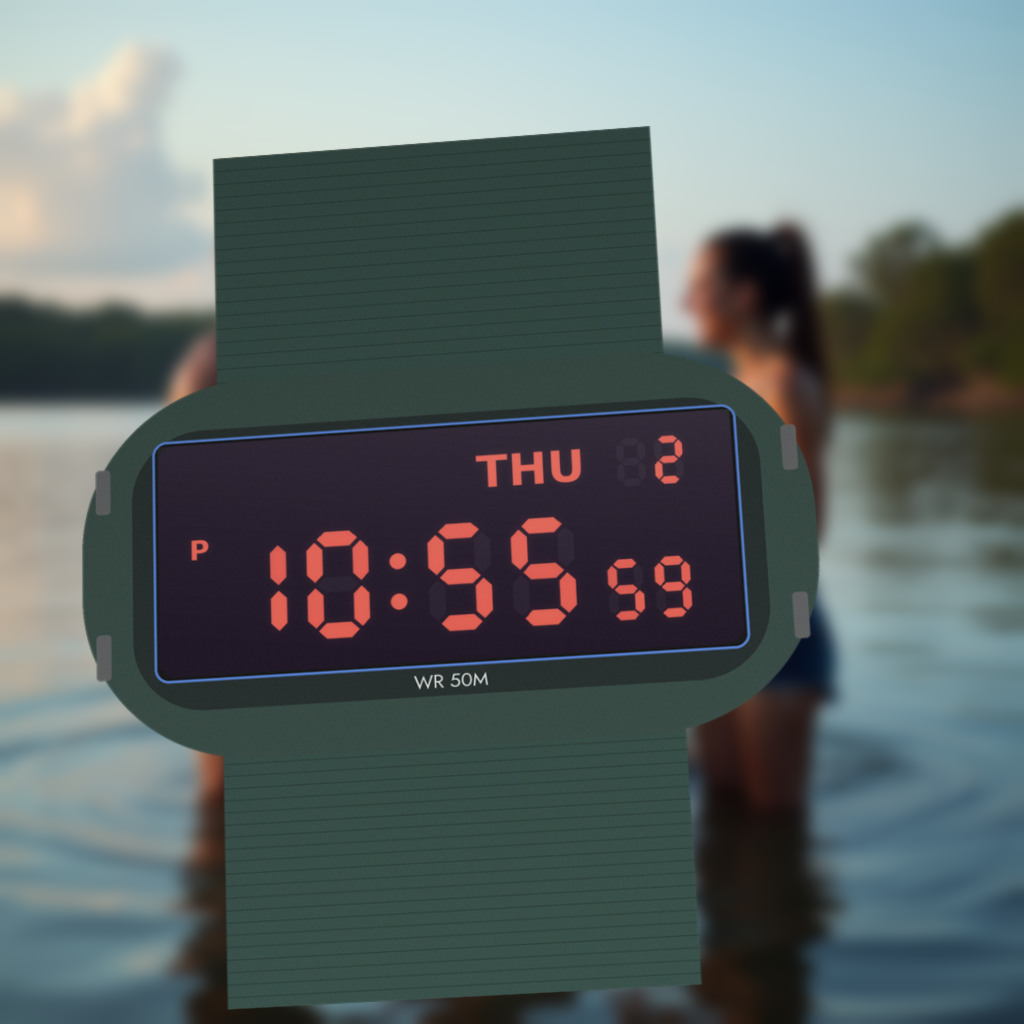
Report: 10:55:59
